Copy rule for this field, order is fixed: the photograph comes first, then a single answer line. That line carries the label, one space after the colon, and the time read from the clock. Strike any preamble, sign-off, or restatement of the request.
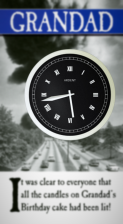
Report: 5:43
